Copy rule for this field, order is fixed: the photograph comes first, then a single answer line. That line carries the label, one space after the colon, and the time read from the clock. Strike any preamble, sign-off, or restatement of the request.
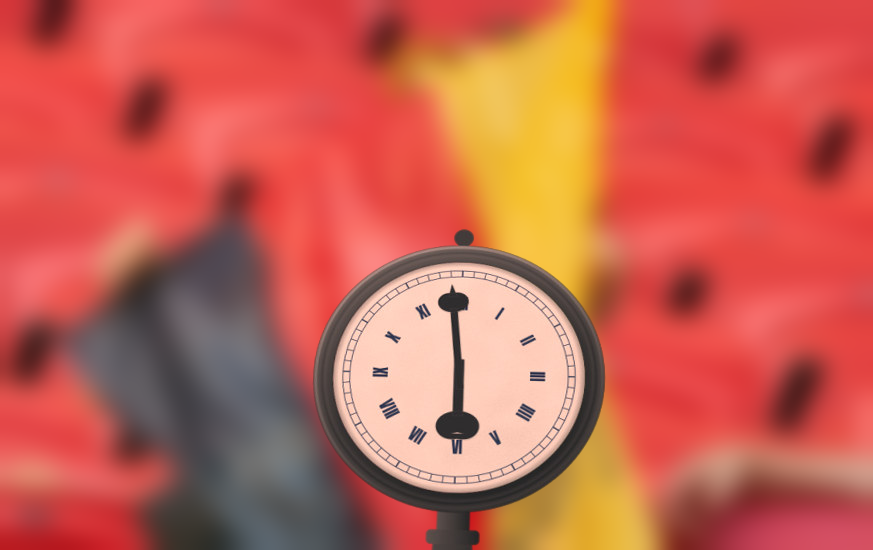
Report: 5:59
